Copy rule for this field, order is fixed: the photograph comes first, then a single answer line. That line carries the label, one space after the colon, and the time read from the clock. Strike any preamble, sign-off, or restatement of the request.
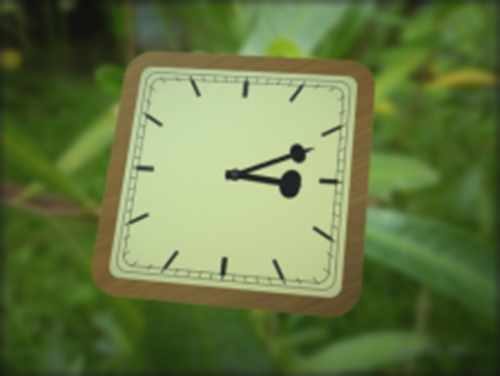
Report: 3:11
